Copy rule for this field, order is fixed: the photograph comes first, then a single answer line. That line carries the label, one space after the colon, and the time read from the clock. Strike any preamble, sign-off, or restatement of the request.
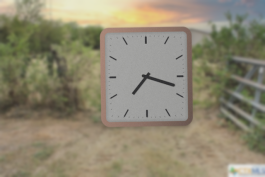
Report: 7:18
